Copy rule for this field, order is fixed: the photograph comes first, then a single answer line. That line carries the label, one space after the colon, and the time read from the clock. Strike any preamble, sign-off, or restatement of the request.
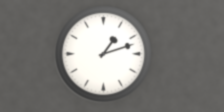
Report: 1:12
